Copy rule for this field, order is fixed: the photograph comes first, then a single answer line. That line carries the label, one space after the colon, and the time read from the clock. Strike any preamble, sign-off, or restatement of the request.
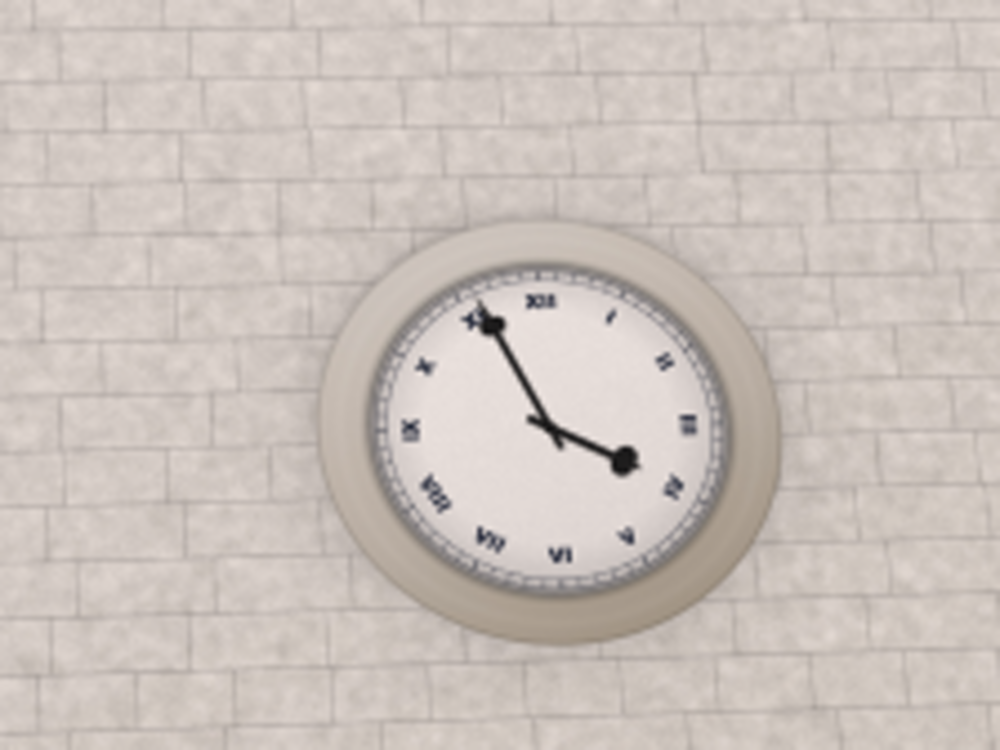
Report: 3:56
